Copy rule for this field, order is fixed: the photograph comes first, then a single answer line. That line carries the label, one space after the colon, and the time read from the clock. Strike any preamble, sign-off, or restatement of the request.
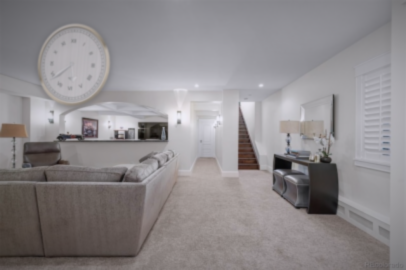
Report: 5:39
